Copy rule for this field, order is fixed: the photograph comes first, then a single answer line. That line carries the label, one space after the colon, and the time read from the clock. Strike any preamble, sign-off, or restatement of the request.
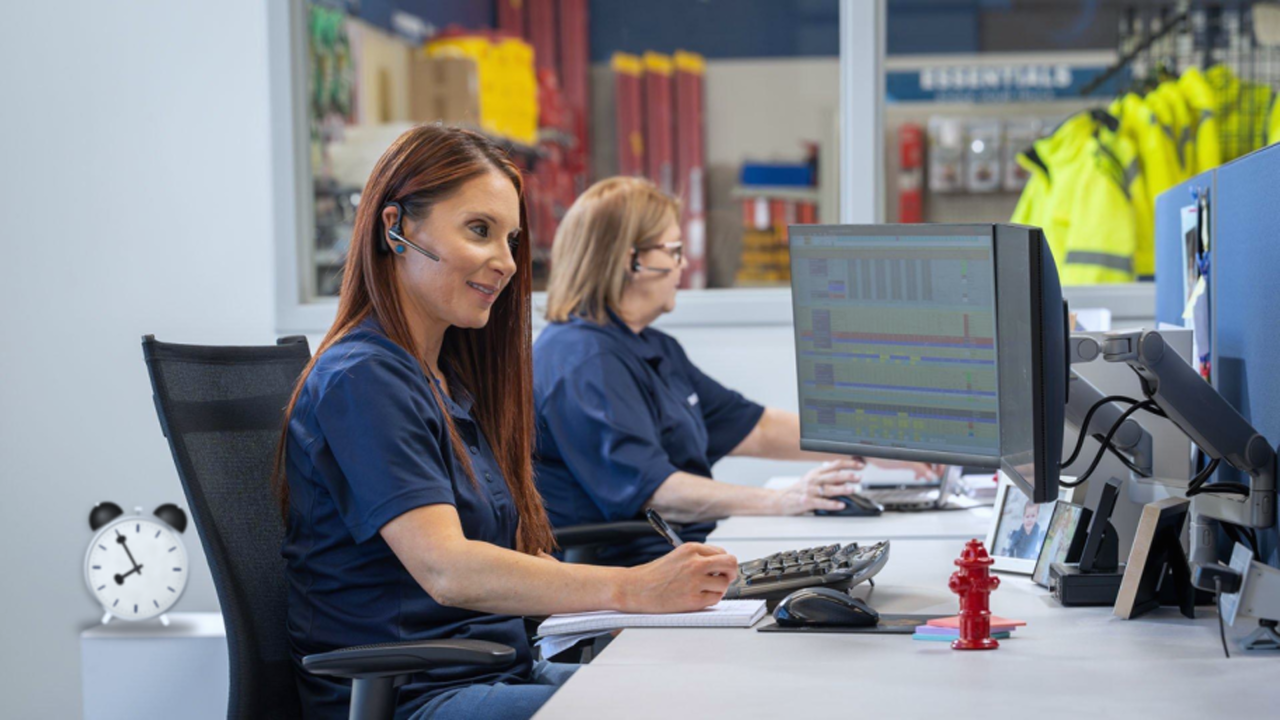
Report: 7:55
